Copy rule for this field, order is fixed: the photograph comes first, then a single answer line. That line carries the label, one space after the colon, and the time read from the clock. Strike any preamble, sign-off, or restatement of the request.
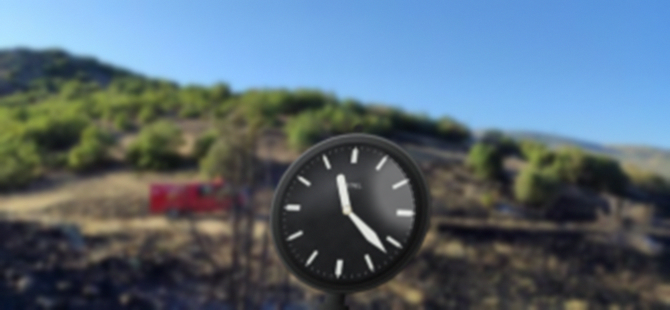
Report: 11:22
